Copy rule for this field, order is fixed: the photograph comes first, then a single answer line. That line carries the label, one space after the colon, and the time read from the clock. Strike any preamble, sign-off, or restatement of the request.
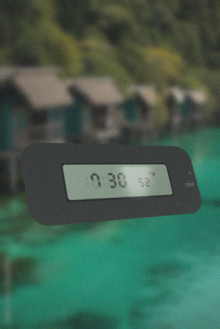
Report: 7:30
